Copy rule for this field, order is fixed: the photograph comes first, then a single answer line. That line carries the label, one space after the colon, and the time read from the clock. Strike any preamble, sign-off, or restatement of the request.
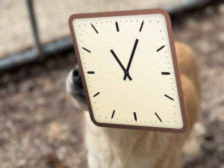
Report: 11:05
